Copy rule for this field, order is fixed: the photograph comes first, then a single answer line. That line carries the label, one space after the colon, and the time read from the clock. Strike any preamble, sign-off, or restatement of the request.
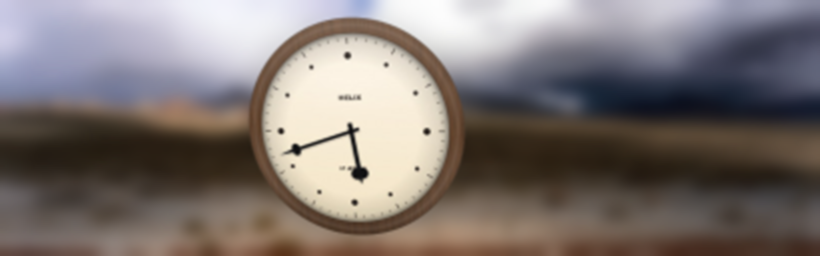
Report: 5:42
